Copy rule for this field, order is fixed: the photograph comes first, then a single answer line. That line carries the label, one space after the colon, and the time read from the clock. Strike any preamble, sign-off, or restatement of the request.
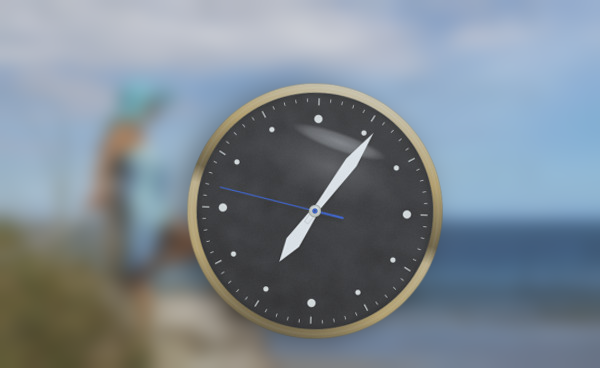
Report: 7:05:47
